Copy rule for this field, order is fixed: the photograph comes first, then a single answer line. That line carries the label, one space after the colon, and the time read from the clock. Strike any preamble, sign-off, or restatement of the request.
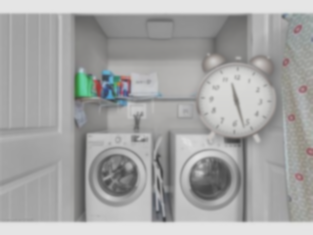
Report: 11:27
